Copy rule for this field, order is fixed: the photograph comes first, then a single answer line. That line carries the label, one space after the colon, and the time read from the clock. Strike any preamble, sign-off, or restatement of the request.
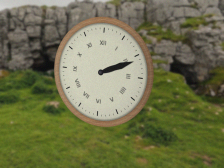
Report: 2:11
